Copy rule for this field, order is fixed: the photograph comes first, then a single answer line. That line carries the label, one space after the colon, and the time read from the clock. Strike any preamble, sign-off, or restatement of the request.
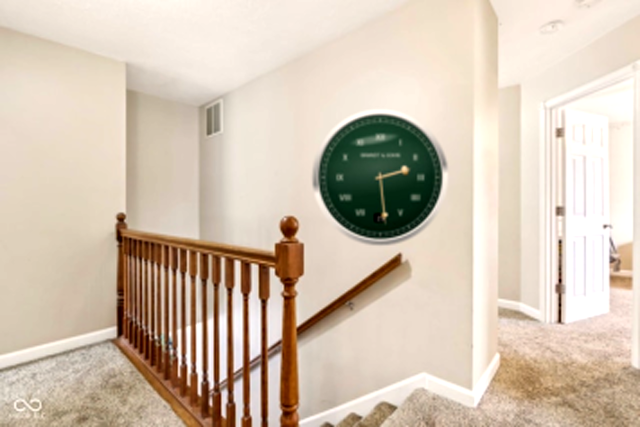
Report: 2:29
